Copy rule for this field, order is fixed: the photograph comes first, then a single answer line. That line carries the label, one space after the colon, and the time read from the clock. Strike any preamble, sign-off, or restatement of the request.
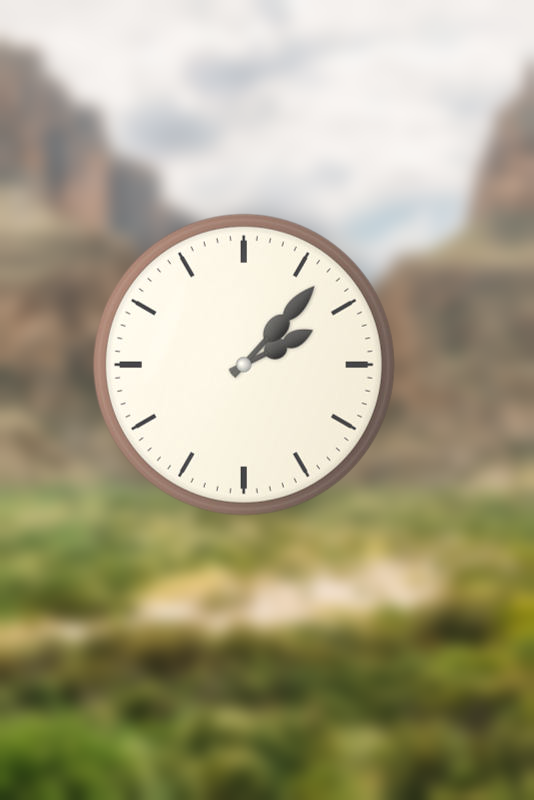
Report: 2:07
